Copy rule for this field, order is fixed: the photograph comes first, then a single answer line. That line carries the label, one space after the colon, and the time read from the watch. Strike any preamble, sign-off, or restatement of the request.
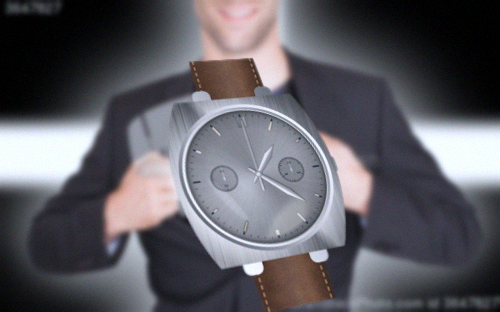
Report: 1:22
